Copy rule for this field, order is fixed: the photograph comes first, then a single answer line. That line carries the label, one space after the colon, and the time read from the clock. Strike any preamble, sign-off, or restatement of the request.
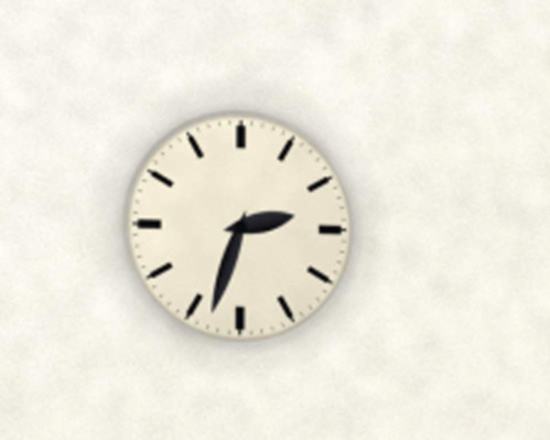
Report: 2:33
